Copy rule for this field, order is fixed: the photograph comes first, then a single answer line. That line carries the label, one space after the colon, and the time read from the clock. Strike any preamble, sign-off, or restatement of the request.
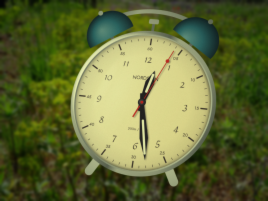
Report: 12:28:04
